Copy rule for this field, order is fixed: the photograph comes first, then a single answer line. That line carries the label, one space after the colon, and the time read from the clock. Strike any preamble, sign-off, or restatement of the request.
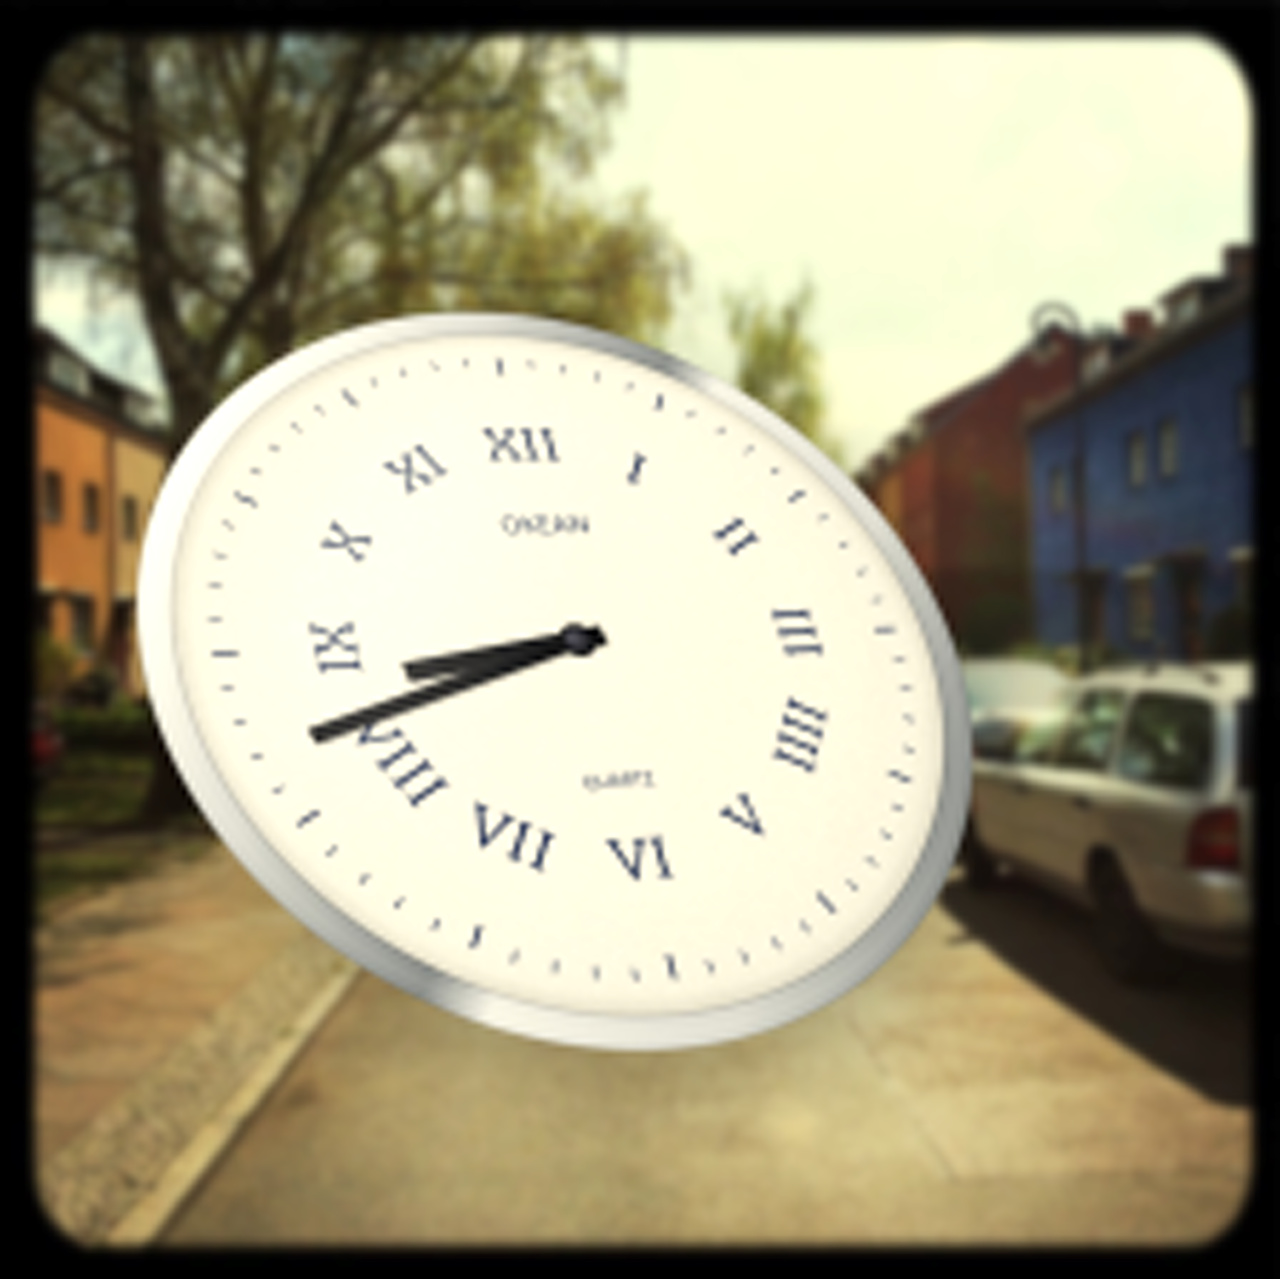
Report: 8:42
